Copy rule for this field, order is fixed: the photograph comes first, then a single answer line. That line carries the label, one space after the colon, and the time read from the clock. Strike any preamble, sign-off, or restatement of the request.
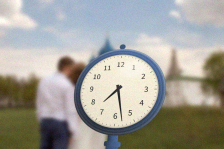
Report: 7:28
